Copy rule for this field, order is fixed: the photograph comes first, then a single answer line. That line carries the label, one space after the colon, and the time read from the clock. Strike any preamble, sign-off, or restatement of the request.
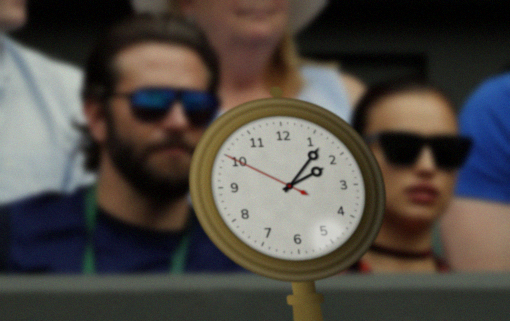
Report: 2:06:50
